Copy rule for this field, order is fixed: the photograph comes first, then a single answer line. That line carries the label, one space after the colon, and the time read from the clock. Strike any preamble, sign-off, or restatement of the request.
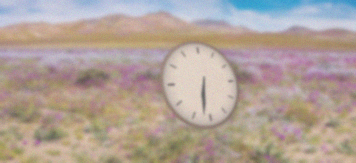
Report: 6:32
